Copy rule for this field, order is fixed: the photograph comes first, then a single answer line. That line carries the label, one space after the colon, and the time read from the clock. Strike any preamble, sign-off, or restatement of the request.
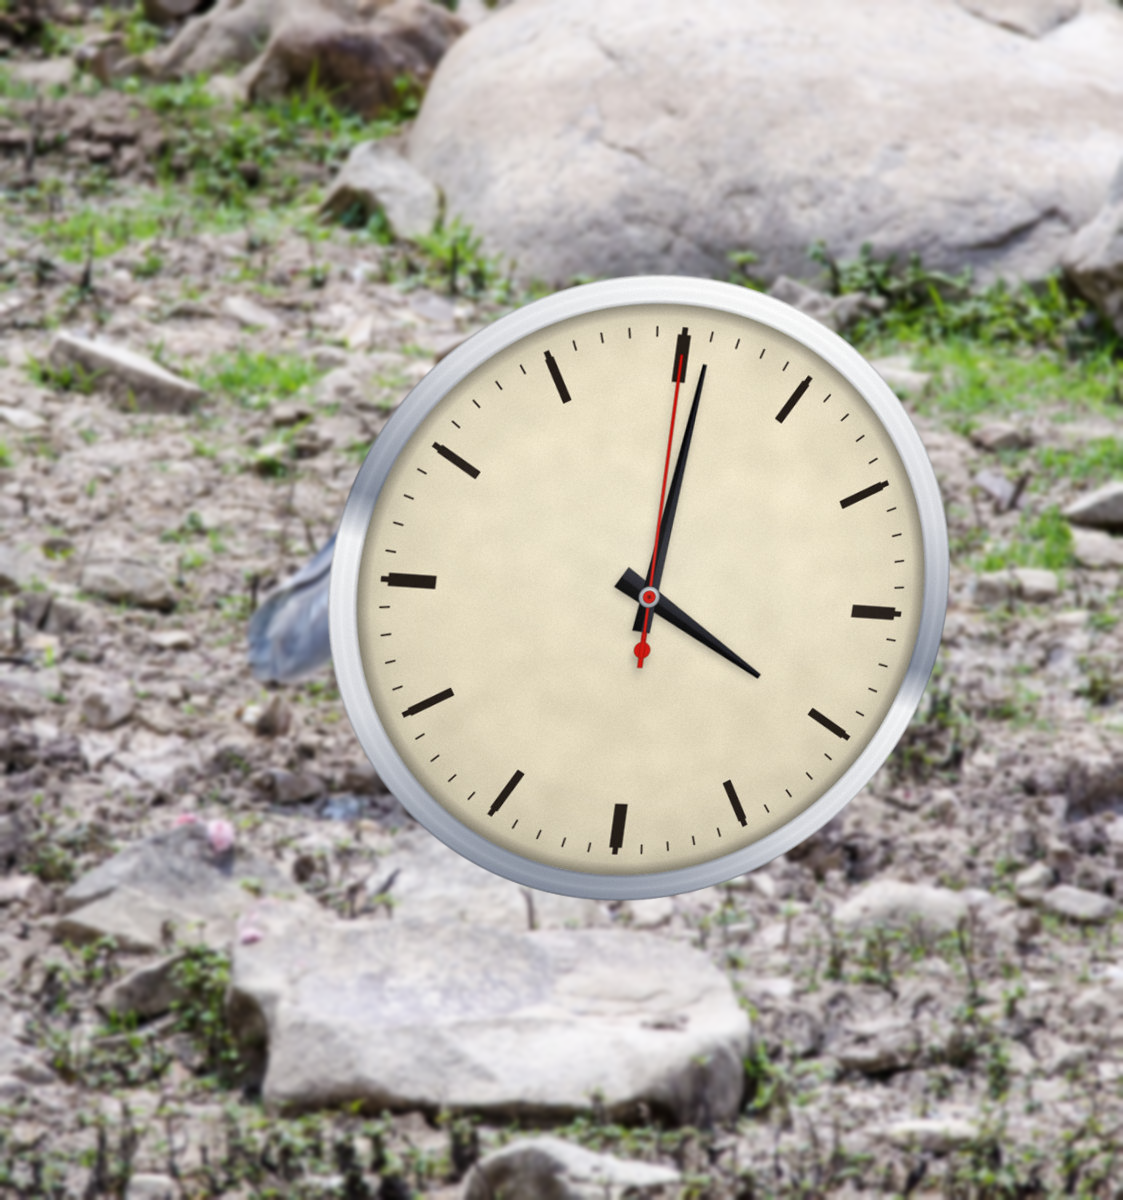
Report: 4:01:00
